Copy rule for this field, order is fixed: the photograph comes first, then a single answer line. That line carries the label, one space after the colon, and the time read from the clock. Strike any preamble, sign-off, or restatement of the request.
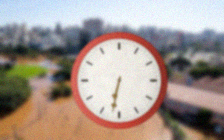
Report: 6:32
